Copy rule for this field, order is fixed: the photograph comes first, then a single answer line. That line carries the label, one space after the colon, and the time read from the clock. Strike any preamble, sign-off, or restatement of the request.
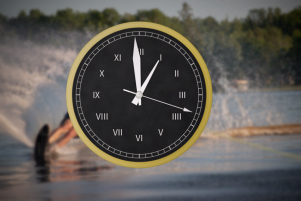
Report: 12:59:18
